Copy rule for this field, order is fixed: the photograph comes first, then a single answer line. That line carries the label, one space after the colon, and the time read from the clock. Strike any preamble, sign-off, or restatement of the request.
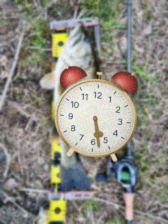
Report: 5:28
